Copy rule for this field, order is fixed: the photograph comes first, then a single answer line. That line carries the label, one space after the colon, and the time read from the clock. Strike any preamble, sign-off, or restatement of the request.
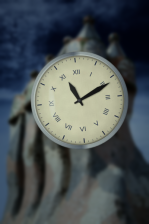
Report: 11:11
